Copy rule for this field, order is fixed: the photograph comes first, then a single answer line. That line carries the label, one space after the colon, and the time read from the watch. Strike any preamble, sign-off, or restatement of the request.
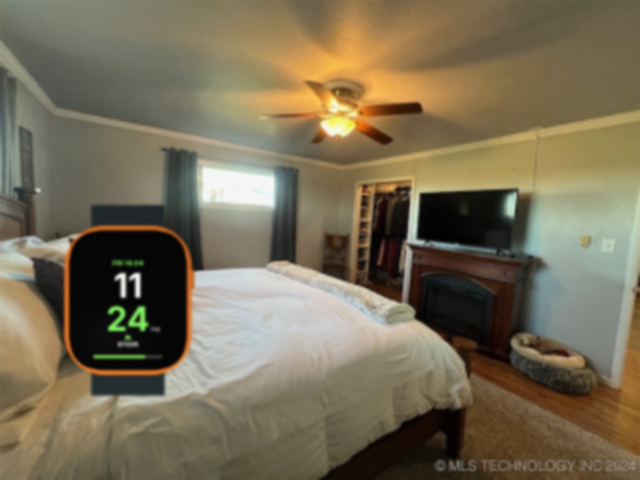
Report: 11:24
